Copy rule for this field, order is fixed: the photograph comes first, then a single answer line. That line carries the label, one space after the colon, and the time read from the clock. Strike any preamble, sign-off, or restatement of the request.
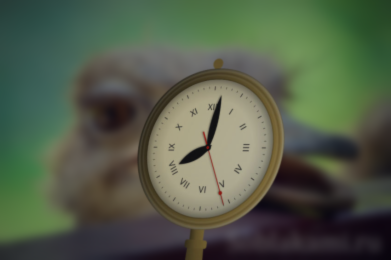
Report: 8:01:26
